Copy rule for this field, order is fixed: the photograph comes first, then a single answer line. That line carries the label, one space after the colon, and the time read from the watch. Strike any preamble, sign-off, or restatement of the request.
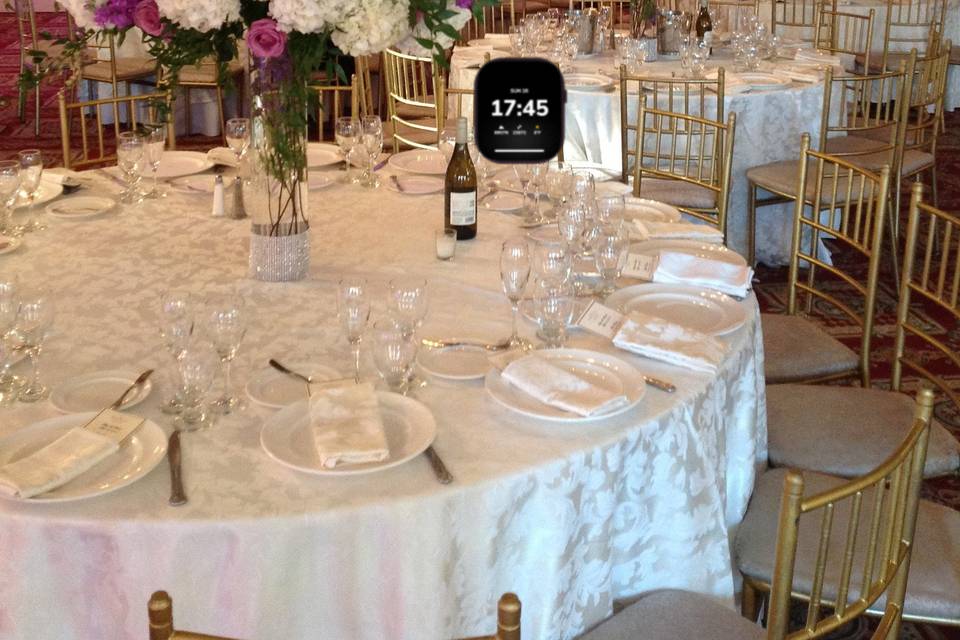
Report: 17:45
